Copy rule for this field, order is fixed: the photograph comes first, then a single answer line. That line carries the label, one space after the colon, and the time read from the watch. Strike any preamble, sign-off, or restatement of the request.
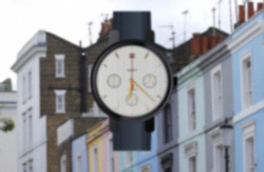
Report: 6:22
